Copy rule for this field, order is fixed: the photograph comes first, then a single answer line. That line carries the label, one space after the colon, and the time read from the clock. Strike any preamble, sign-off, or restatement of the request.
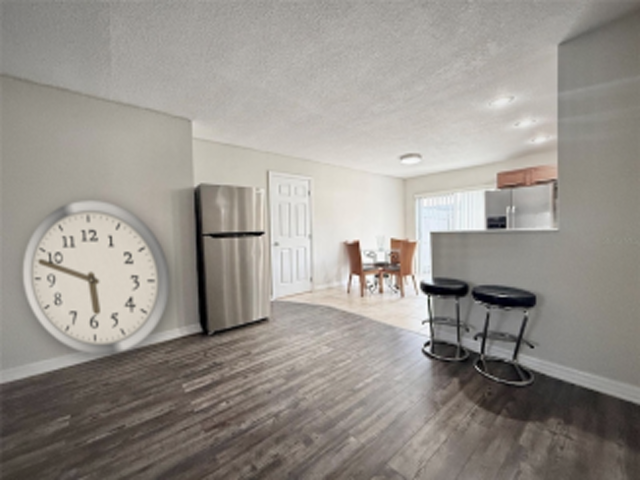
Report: 5:48
